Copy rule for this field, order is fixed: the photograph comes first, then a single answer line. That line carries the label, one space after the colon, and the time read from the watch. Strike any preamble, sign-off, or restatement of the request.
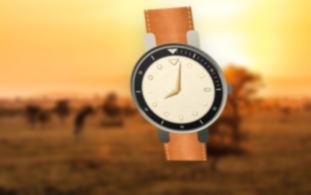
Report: 8:02
